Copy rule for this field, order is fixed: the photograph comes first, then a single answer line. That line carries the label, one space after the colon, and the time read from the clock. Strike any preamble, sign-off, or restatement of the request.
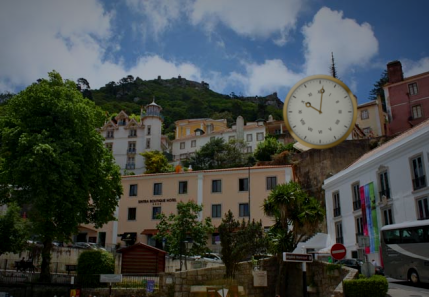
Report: 10:01
